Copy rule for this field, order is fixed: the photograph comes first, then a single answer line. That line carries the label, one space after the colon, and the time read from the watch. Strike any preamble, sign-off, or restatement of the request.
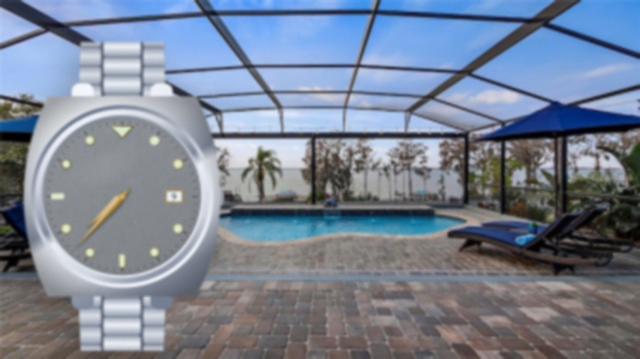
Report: 7:37
